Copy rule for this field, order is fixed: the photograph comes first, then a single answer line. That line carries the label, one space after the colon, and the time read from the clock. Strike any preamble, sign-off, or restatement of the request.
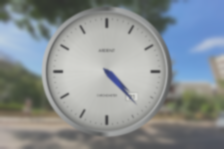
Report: 4:23
